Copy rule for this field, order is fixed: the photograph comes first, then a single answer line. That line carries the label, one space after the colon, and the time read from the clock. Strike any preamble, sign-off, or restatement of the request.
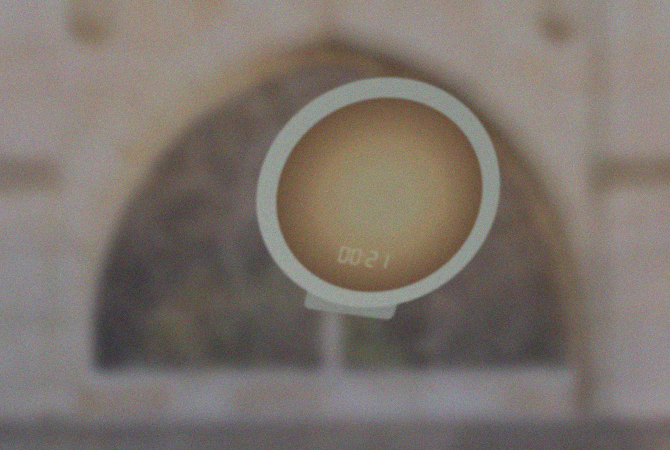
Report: 0:21
